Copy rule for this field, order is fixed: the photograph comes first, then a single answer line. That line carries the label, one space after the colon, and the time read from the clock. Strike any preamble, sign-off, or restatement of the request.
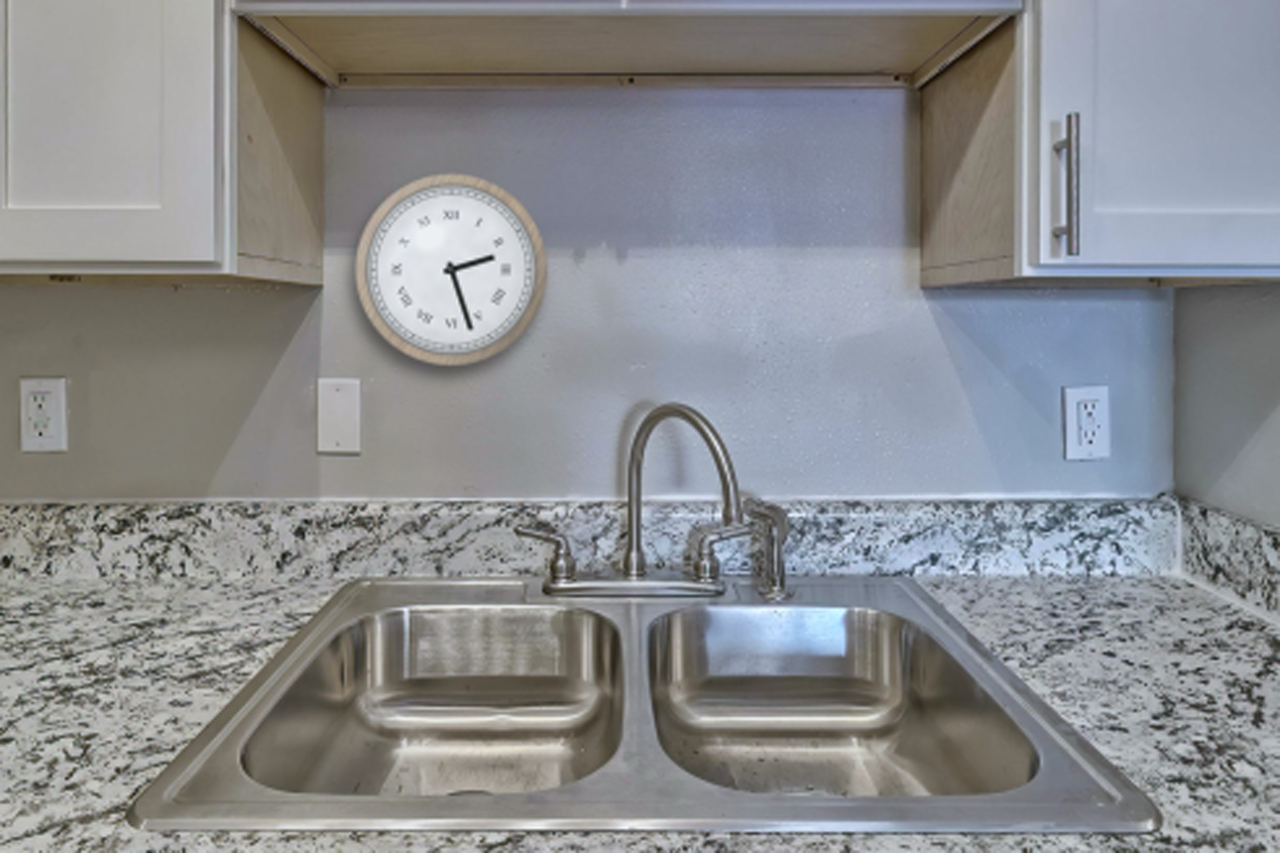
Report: 2:27
